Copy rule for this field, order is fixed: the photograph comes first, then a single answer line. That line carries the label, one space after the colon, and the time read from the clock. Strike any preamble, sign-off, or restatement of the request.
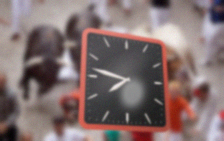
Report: 7:47
